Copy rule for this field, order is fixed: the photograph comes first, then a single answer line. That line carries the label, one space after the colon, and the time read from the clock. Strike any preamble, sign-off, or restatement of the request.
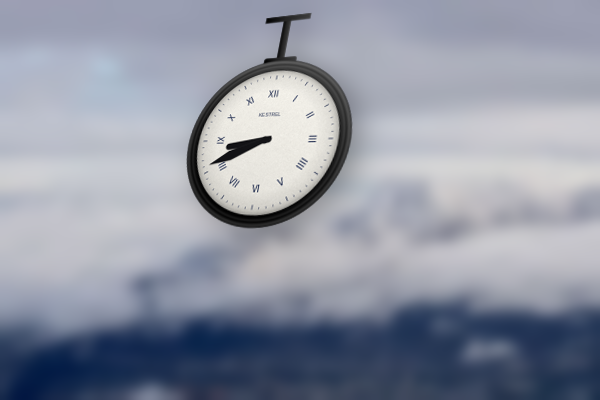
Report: 8:41
